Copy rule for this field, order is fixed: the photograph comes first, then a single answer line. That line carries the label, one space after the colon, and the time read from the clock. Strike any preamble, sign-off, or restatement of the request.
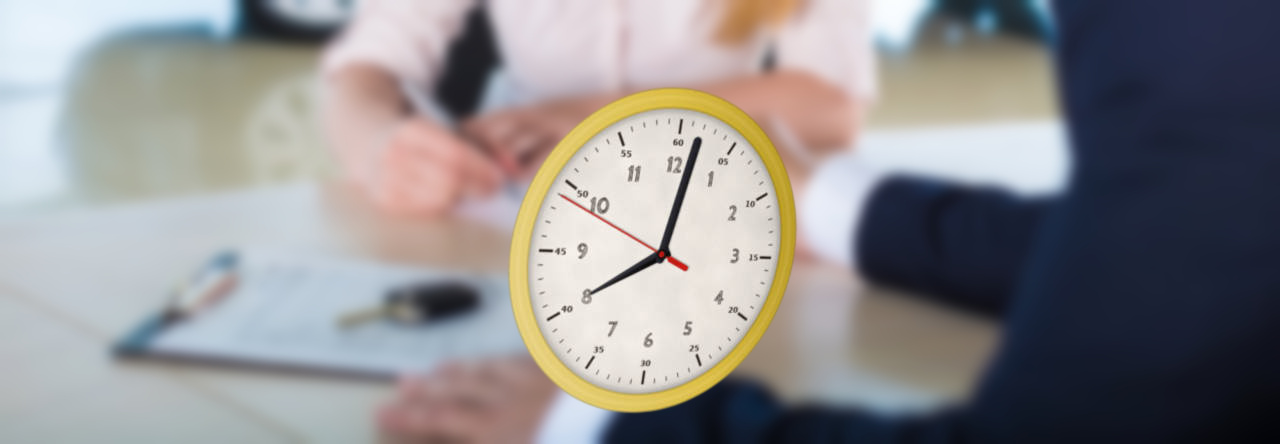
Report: 8:01:49
